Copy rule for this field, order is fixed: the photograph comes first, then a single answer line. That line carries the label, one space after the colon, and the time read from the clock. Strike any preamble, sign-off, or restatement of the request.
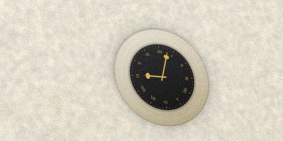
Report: 9:03
